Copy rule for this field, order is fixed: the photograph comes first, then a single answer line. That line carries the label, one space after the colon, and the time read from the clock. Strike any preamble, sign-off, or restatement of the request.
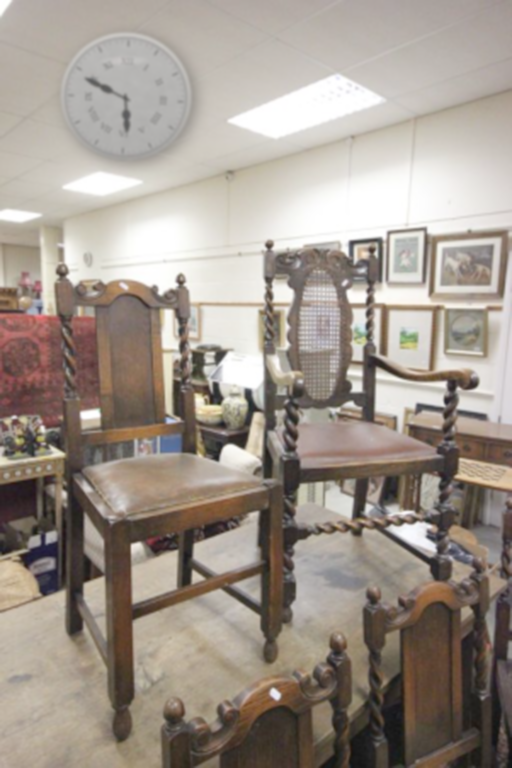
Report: 5:49
